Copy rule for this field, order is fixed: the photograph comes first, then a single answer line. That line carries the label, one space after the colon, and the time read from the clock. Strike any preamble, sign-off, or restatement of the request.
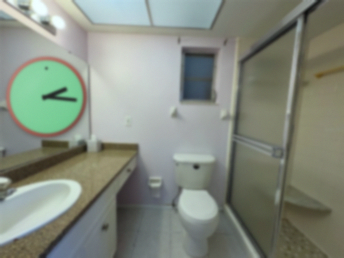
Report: 2:16
